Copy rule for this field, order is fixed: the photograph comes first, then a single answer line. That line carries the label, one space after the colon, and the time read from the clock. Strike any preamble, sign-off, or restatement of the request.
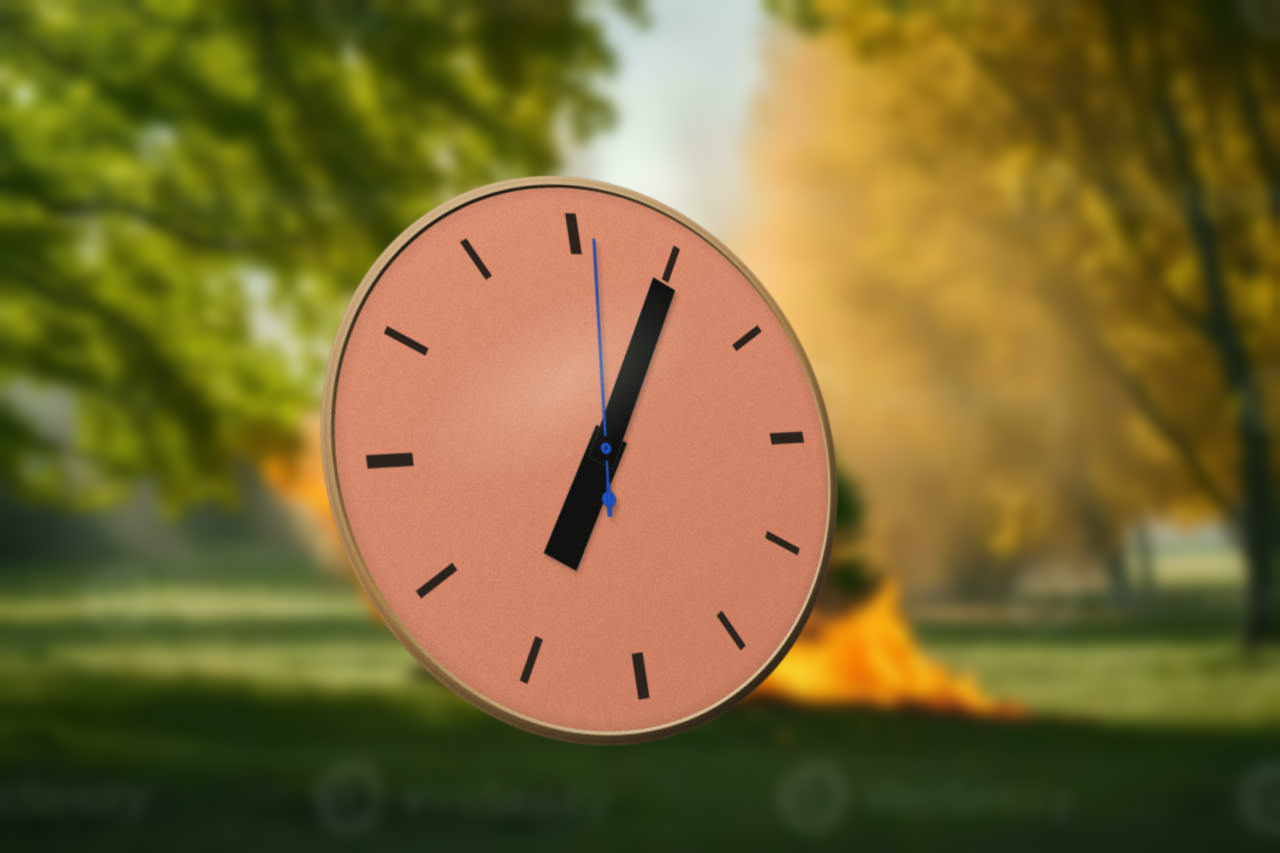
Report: 7:05:01
